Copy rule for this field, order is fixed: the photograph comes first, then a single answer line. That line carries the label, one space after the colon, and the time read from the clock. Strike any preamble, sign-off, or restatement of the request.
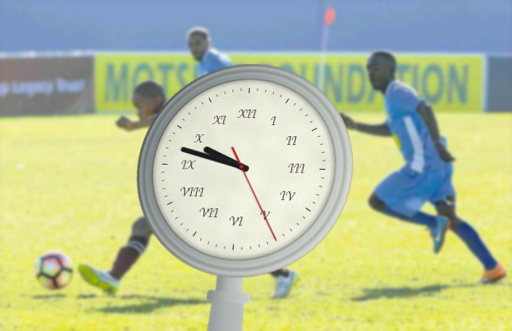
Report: 9:47:25
